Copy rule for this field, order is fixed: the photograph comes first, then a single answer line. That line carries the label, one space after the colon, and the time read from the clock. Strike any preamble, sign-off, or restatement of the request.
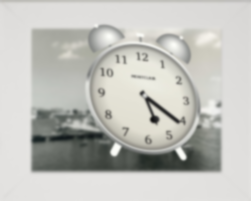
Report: 5:21
